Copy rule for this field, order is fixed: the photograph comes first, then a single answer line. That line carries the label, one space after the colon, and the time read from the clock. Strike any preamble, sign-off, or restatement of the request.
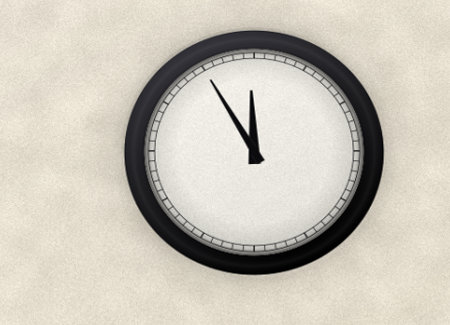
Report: 11:55
